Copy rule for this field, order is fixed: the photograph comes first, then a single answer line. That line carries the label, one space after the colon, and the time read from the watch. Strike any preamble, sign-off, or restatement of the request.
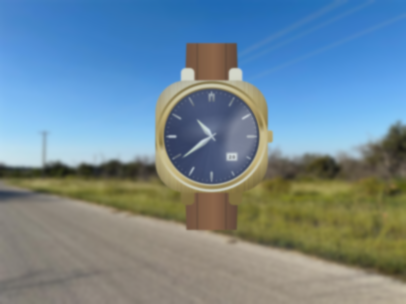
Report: 10:39
